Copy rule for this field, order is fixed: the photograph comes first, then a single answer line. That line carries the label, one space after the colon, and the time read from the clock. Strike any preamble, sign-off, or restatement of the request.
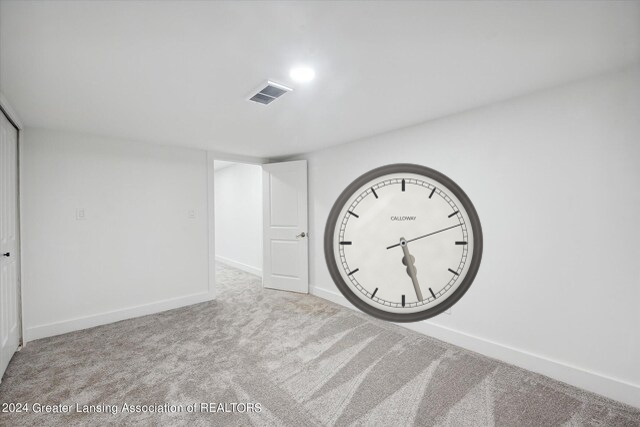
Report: 5:27:12
